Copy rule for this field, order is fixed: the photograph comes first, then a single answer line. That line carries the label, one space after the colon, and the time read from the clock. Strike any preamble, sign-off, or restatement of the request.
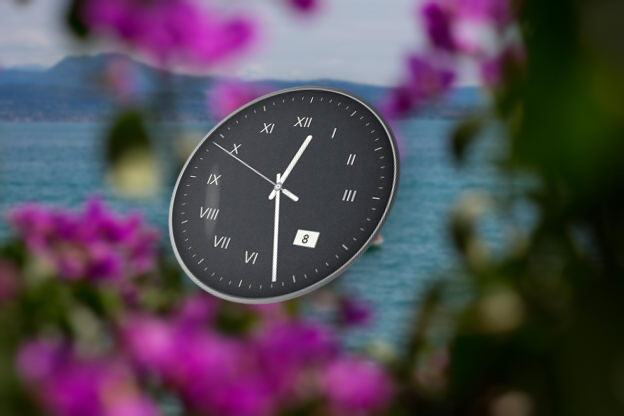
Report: 12:26:49
